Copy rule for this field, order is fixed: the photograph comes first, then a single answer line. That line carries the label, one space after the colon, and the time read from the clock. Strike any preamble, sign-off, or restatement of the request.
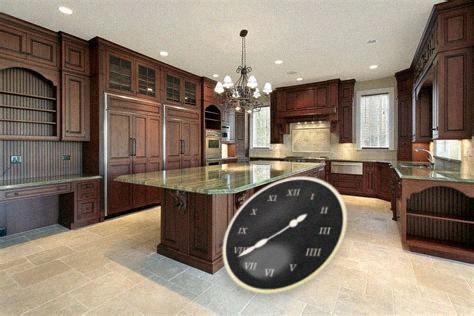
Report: 1:39
